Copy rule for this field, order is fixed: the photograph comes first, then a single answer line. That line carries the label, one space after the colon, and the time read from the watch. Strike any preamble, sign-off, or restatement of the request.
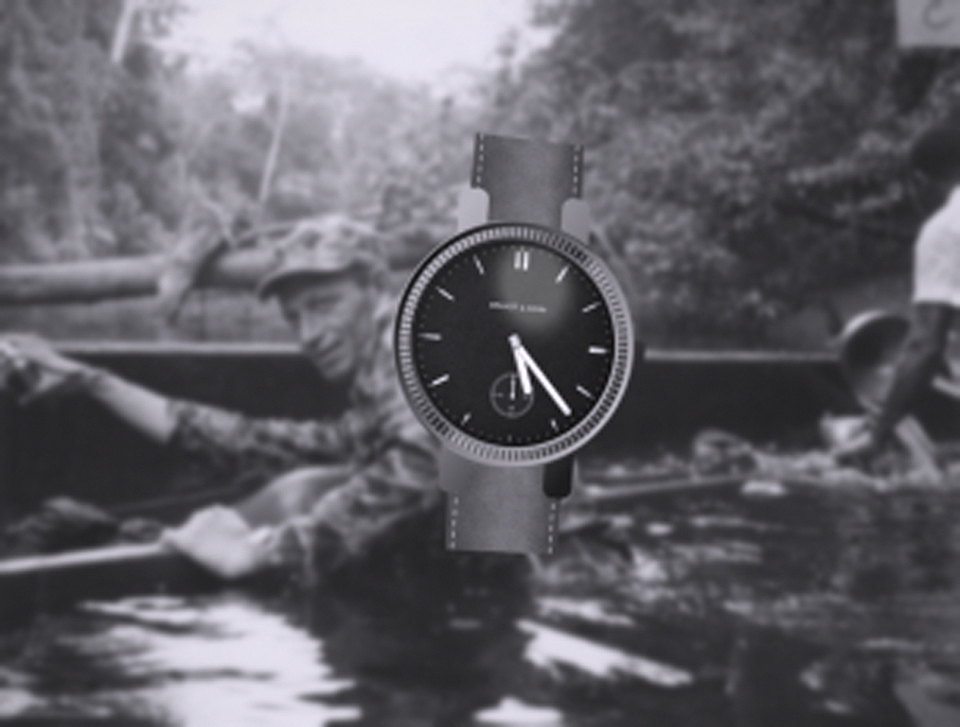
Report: 5:23
